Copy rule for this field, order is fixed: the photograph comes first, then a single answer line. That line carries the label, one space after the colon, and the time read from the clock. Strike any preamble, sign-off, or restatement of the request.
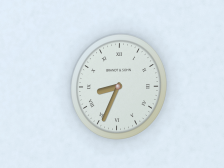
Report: 8:34
